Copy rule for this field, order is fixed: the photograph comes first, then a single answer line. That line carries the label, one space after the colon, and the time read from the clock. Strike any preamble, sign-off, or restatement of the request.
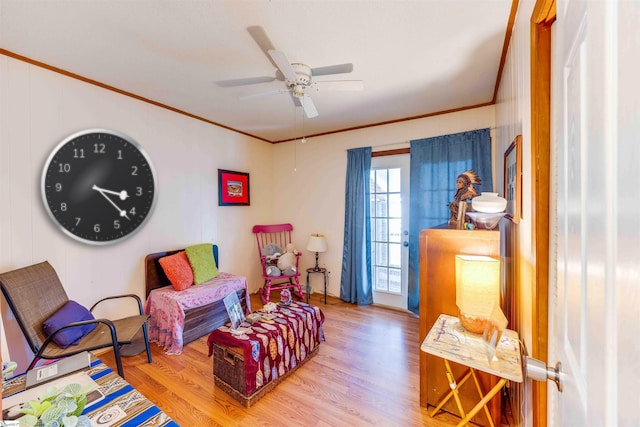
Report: 3:22
